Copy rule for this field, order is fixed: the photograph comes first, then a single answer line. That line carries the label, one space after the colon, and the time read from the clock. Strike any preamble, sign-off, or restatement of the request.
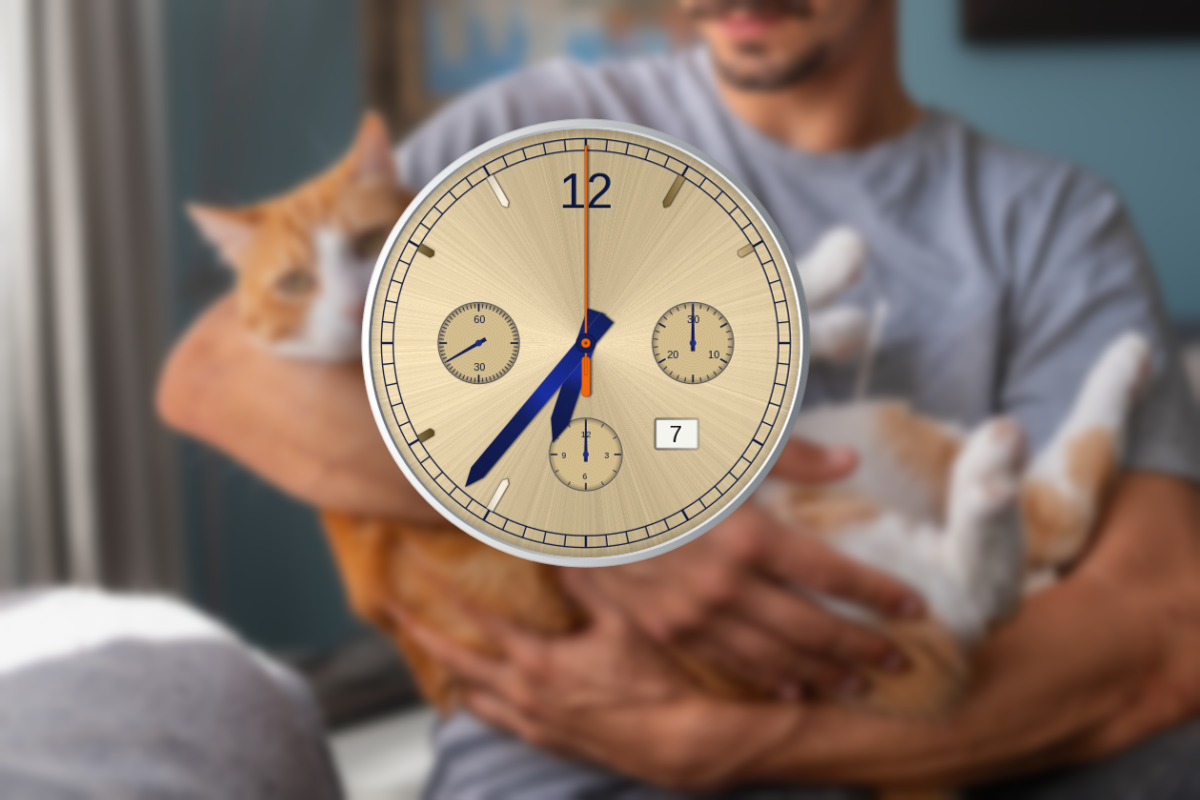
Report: 6:36:40
